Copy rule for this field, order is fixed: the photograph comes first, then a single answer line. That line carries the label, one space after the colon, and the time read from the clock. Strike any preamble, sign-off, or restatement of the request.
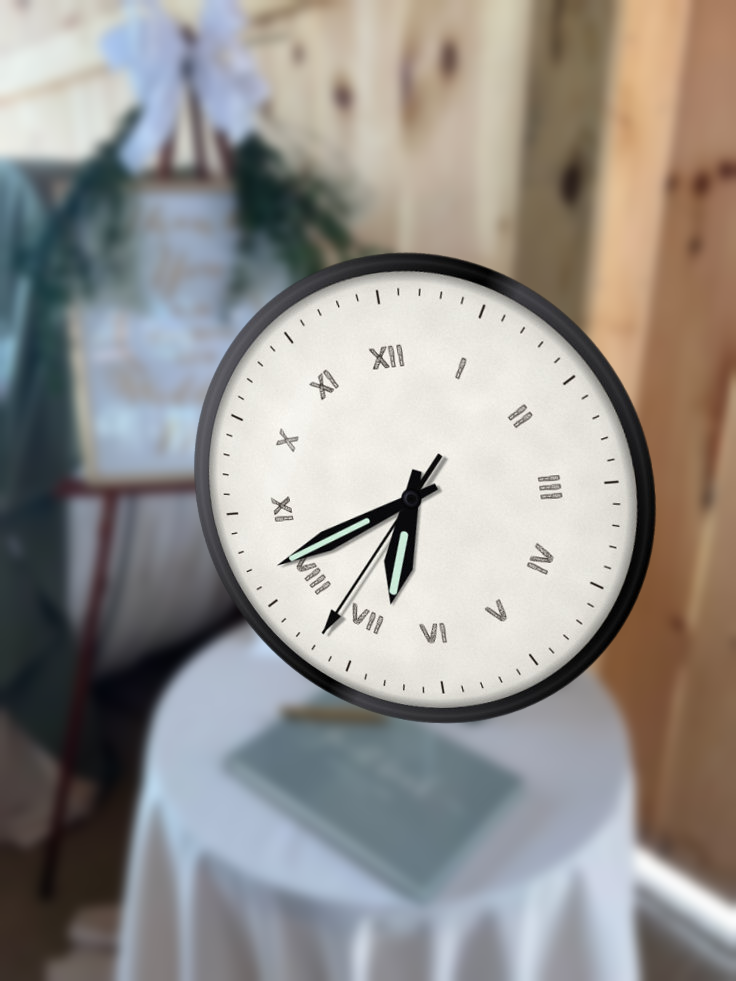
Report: 6:41:37
